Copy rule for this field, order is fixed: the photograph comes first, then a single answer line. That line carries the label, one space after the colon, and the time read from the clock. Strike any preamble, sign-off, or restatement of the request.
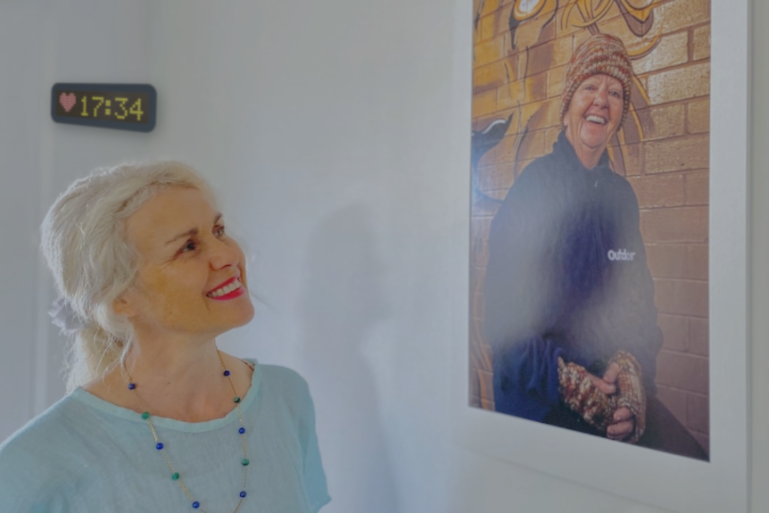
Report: 17:34
